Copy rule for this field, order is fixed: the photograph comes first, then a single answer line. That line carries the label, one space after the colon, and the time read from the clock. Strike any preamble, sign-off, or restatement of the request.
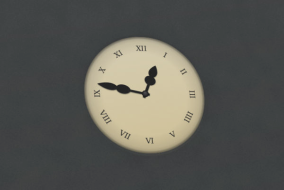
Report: 12:47
